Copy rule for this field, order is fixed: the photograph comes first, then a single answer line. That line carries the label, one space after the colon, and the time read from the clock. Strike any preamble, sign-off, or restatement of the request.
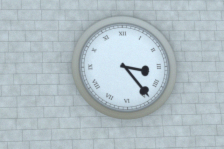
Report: 3:24
